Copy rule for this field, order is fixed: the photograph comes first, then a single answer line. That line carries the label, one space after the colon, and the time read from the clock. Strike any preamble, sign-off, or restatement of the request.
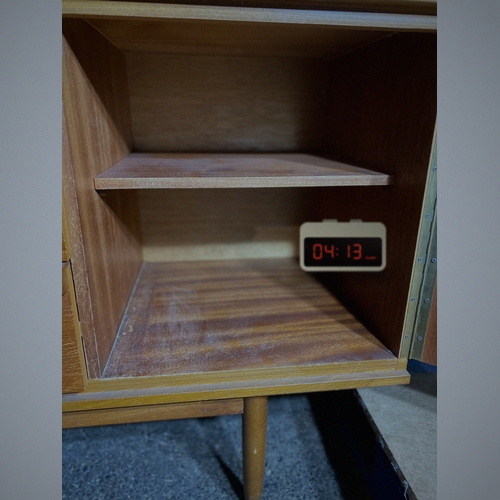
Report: 4:13
